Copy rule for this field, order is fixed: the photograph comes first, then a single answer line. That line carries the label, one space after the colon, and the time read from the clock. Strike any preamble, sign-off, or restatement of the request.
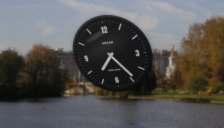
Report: 7:24
